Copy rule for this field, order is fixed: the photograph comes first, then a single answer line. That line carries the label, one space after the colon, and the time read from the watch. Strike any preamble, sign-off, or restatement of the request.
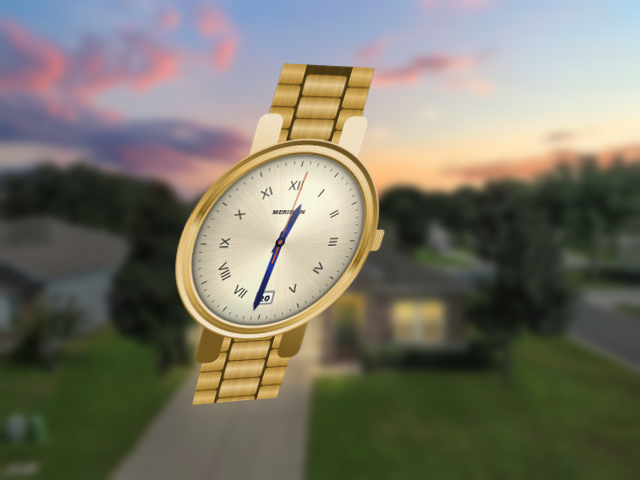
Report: 12:31:01
